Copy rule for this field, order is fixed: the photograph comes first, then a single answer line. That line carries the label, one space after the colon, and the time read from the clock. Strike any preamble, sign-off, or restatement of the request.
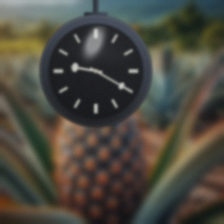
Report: 9:20
